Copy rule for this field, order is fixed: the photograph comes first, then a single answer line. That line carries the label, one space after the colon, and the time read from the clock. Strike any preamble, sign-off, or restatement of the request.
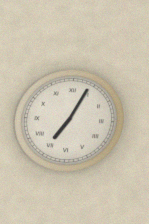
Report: 7:04
